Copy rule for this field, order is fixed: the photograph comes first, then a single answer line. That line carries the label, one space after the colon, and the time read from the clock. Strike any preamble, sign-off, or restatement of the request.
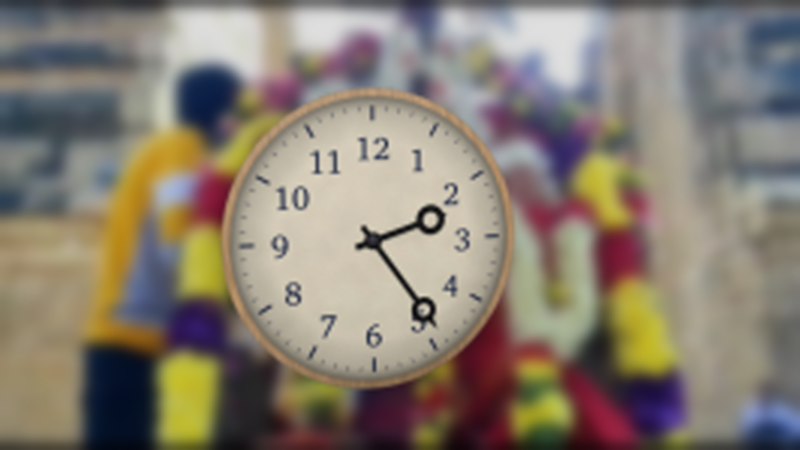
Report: 2:24
